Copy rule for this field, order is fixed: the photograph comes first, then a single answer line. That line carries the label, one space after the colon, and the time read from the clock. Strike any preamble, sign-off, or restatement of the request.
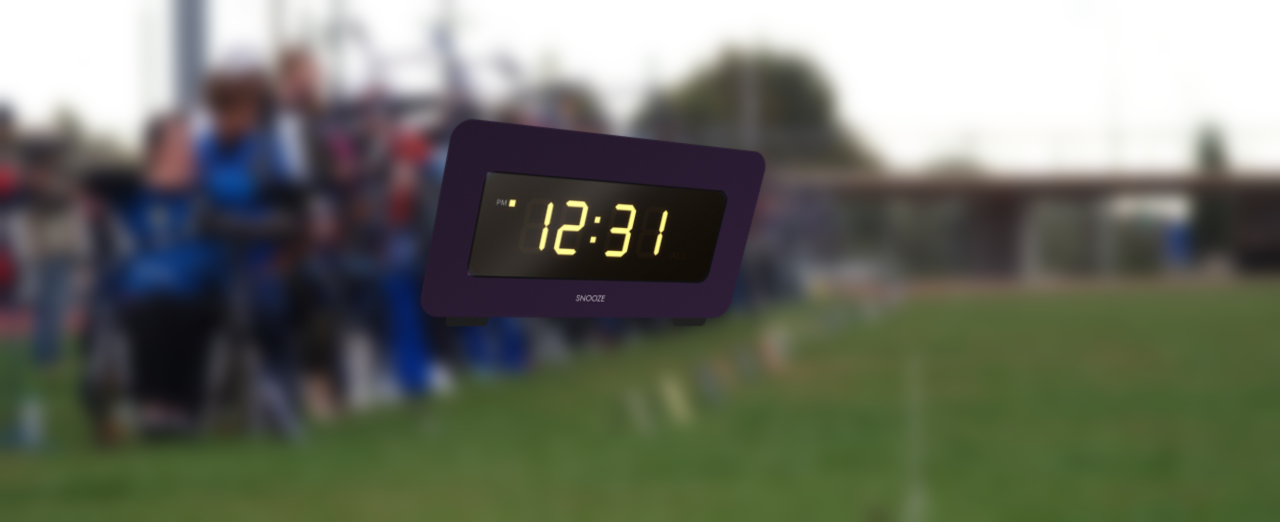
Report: 12:31
